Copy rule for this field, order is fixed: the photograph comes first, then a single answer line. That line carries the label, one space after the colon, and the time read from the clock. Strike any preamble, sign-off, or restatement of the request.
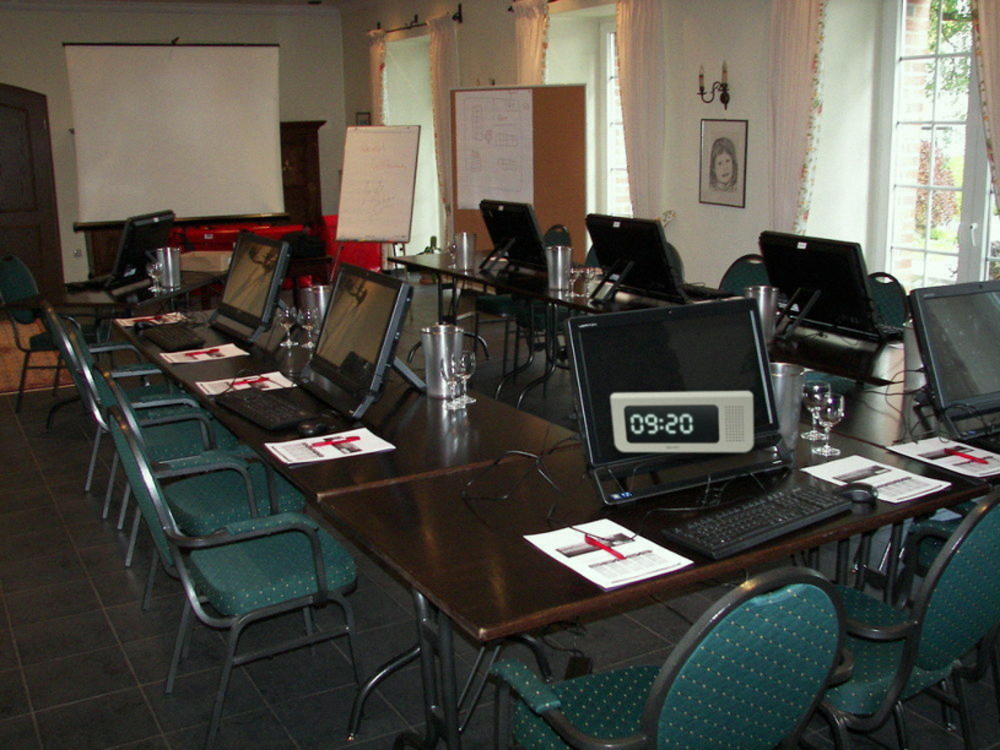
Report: 9:20
